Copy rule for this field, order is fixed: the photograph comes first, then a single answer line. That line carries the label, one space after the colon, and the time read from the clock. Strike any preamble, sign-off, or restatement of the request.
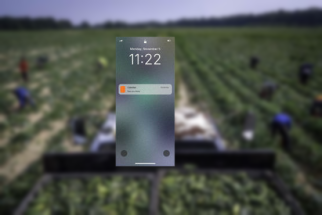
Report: 11:22
